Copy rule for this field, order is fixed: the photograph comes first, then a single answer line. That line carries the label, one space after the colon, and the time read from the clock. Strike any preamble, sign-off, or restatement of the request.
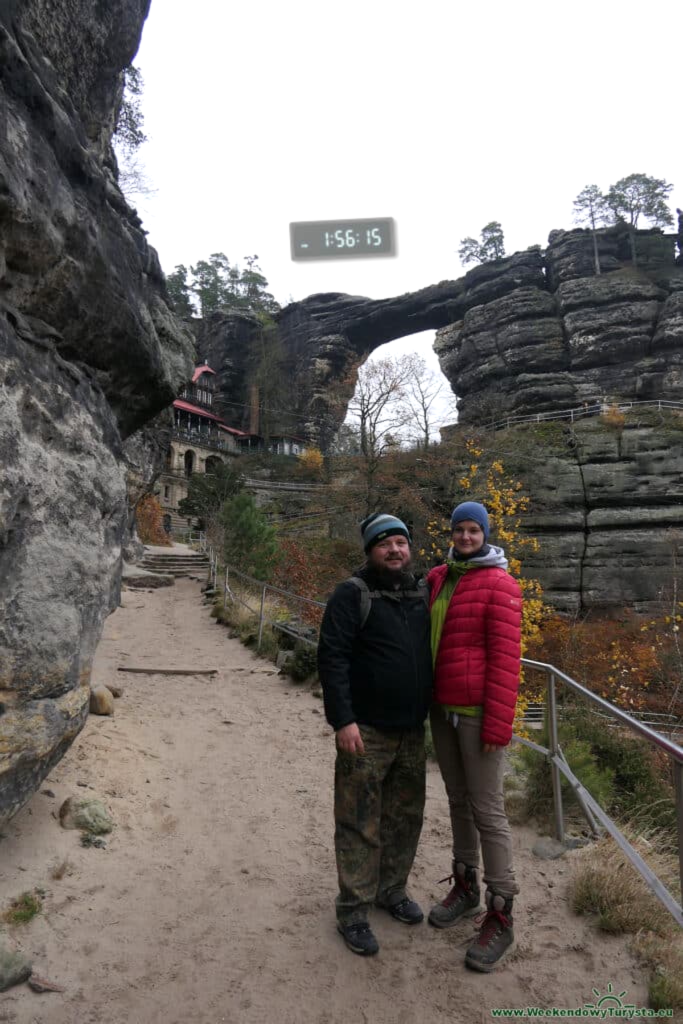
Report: 1:56:15
